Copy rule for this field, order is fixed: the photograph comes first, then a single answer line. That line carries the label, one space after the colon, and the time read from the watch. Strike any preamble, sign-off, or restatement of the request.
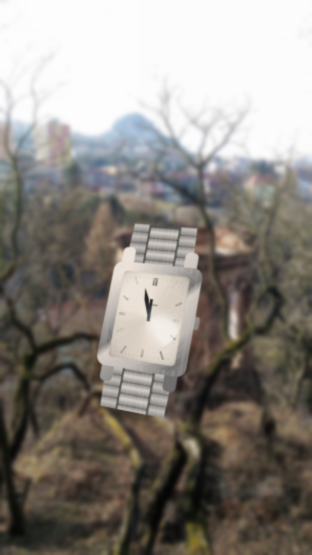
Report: 11:57
